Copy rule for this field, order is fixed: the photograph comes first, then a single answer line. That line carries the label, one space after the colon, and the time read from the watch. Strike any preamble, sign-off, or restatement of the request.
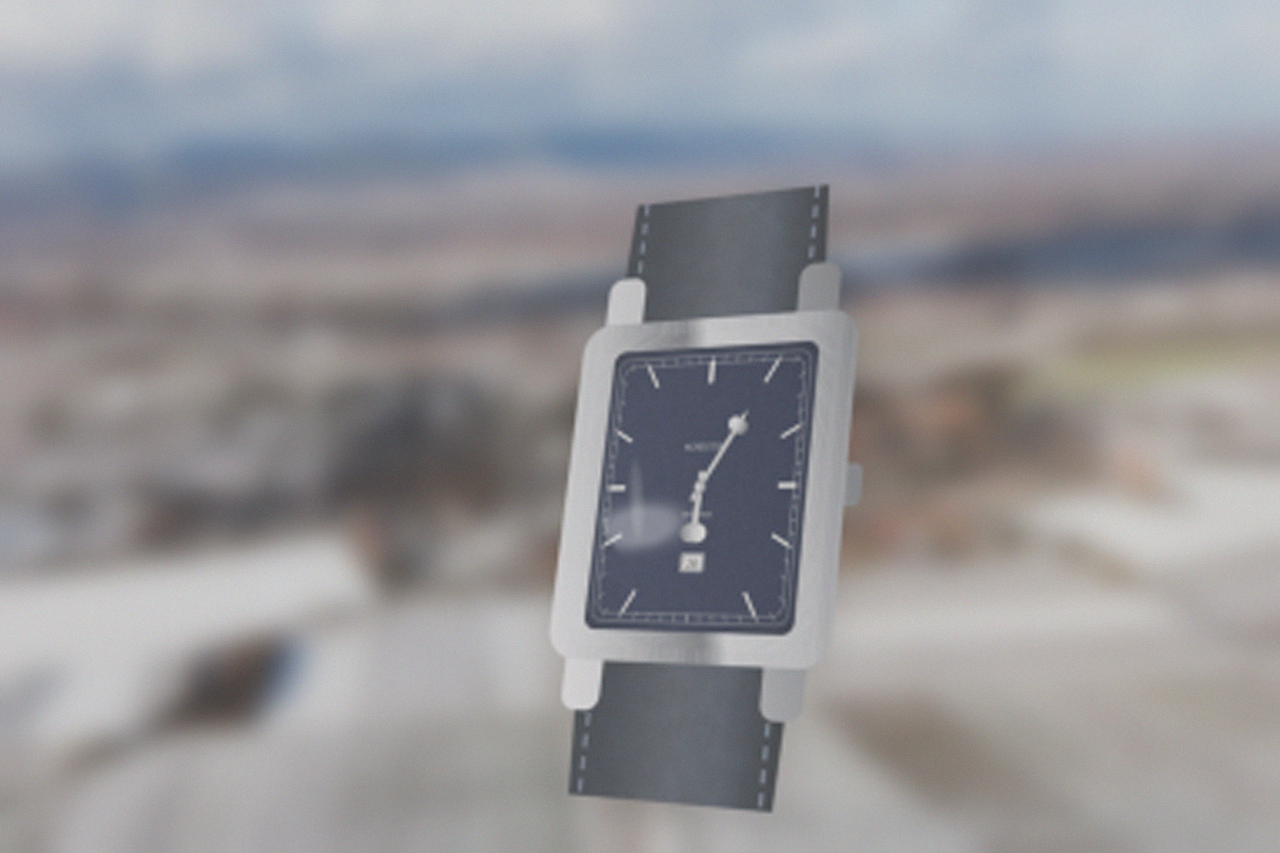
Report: 6:05
